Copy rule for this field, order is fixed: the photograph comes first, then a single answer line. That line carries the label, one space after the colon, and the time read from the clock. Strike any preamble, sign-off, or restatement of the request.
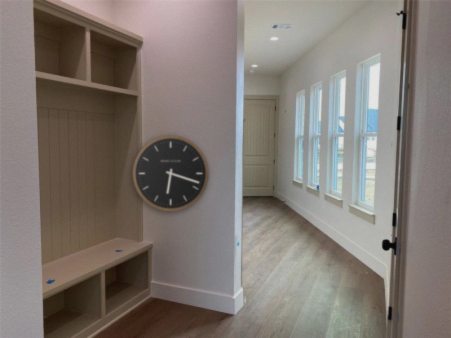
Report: 6:18
